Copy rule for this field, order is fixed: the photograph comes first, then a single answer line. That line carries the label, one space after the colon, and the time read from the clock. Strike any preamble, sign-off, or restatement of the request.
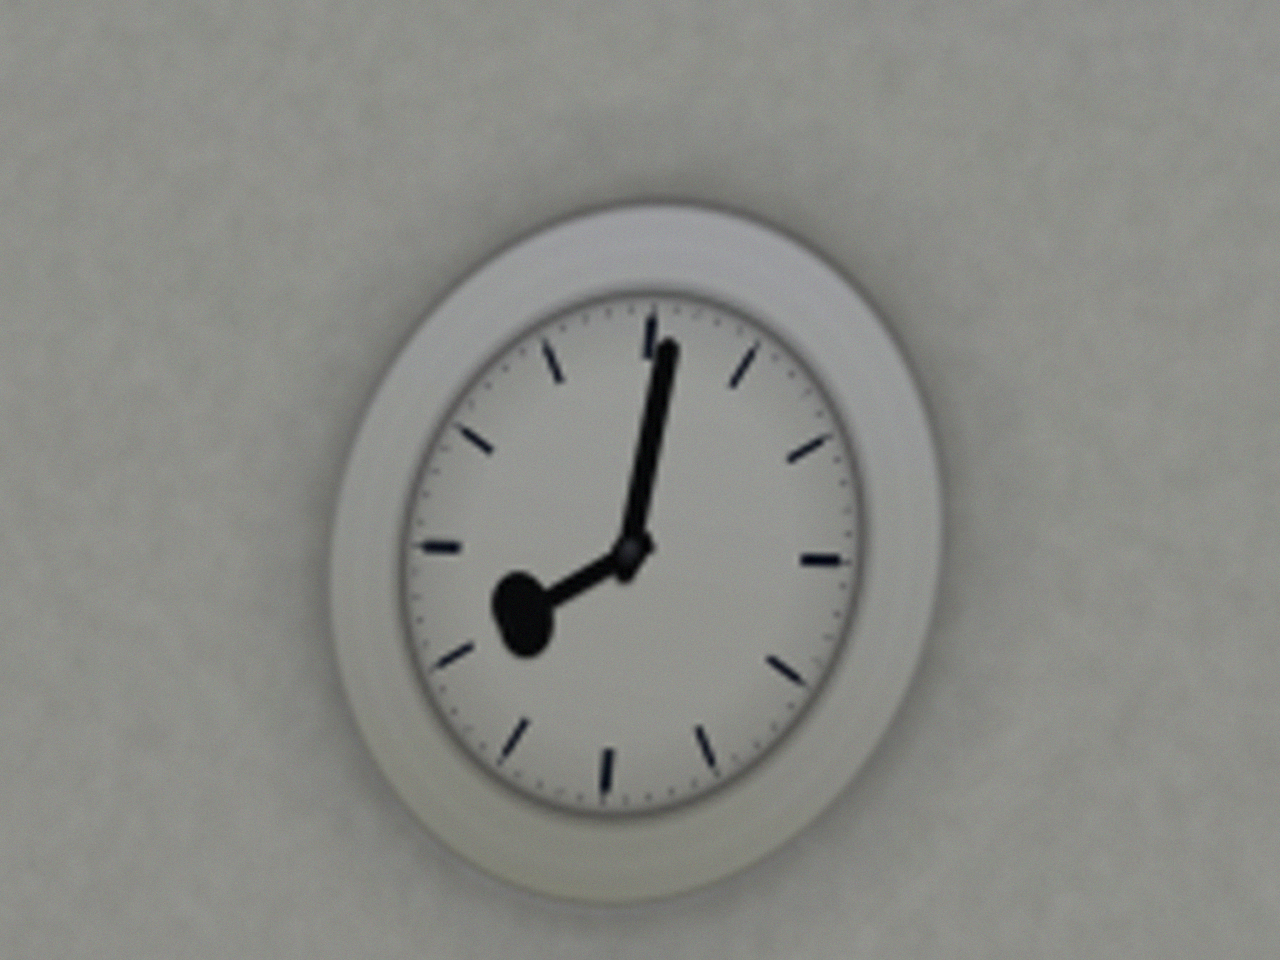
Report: 8:01
